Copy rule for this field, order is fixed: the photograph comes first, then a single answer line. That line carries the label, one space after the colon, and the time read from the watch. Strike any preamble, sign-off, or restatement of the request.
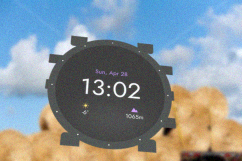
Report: 13:02
